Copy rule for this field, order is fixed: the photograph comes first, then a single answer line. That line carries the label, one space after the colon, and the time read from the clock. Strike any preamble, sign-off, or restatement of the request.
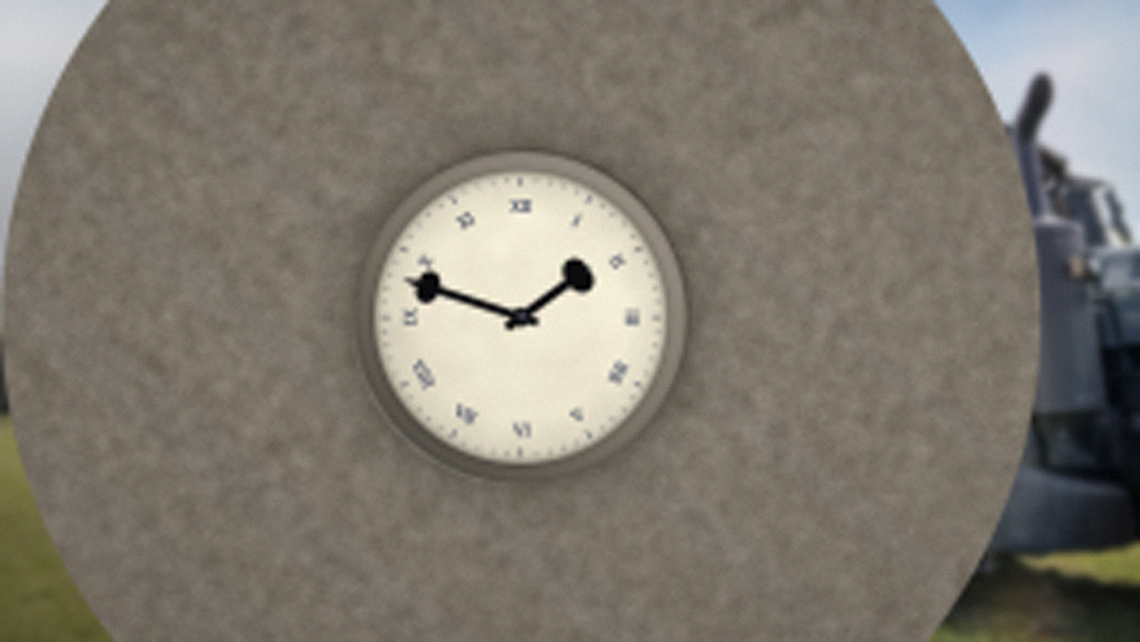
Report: 1:48
